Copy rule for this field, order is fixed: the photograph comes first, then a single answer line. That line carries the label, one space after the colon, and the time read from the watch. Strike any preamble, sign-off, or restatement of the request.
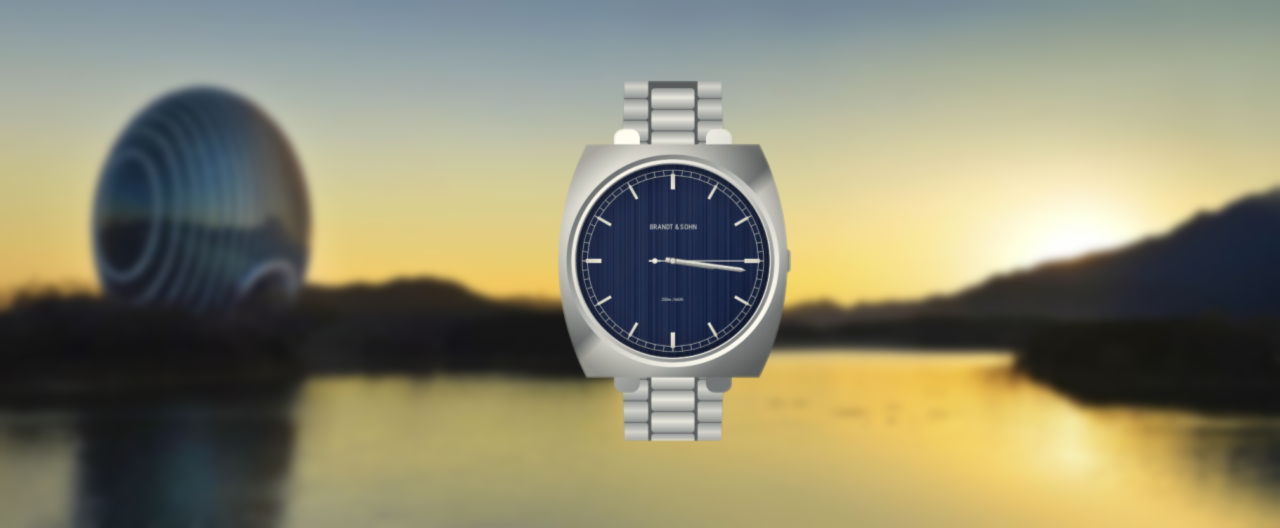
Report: 3:16:15
